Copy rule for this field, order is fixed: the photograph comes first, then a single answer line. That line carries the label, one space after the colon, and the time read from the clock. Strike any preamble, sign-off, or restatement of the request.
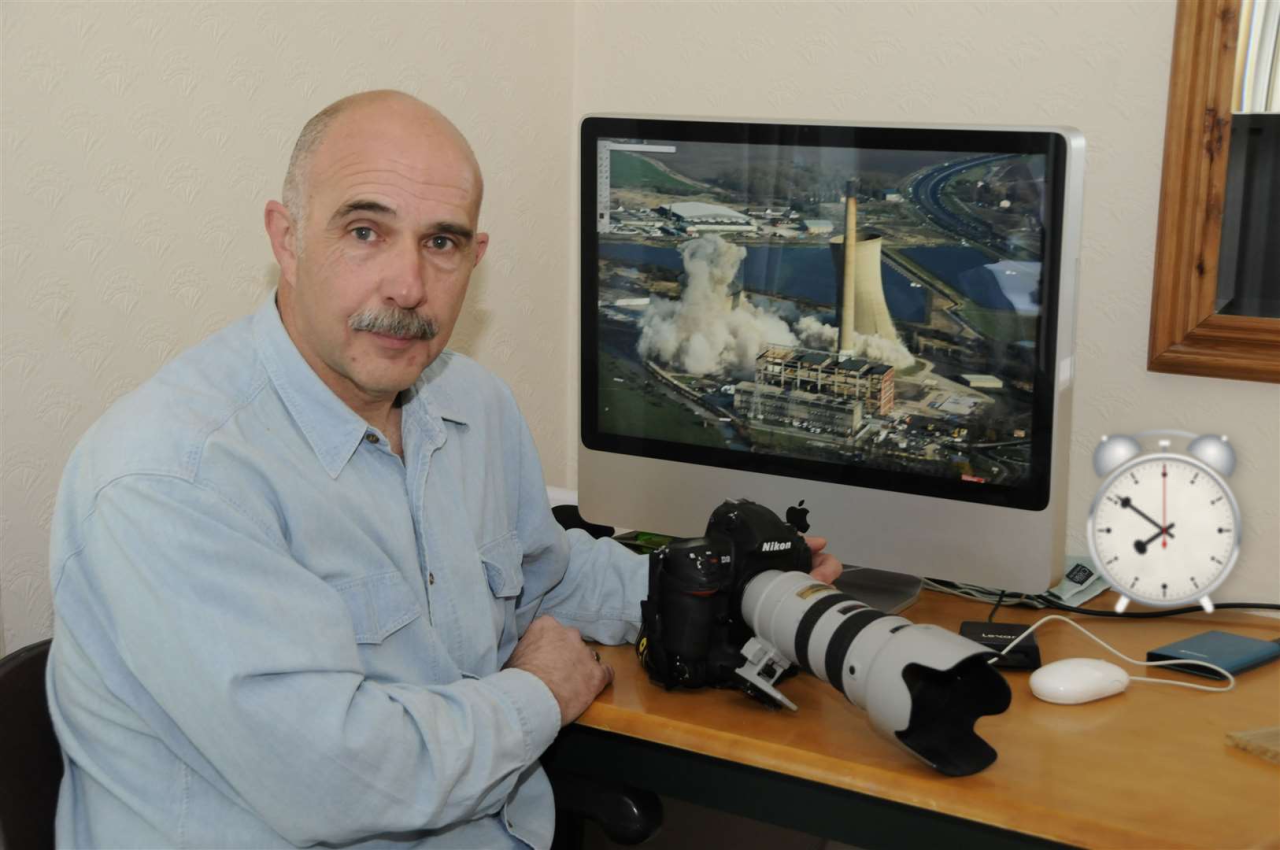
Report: 7:51:00
